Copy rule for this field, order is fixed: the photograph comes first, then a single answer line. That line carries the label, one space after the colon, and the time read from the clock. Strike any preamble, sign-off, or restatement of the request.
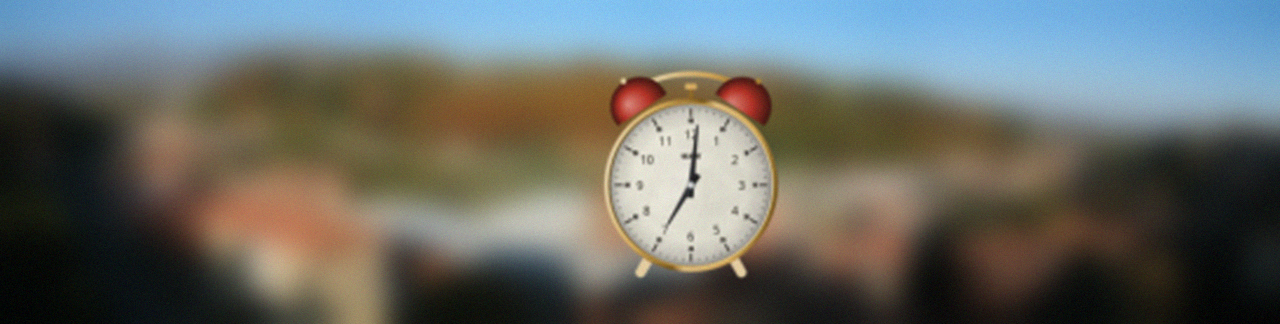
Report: 7:01
